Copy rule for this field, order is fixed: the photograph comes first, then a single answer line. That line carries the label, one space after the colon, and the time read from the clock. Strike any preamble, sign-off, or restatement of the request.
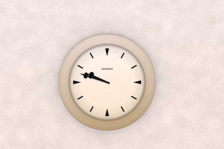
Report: 9:48
